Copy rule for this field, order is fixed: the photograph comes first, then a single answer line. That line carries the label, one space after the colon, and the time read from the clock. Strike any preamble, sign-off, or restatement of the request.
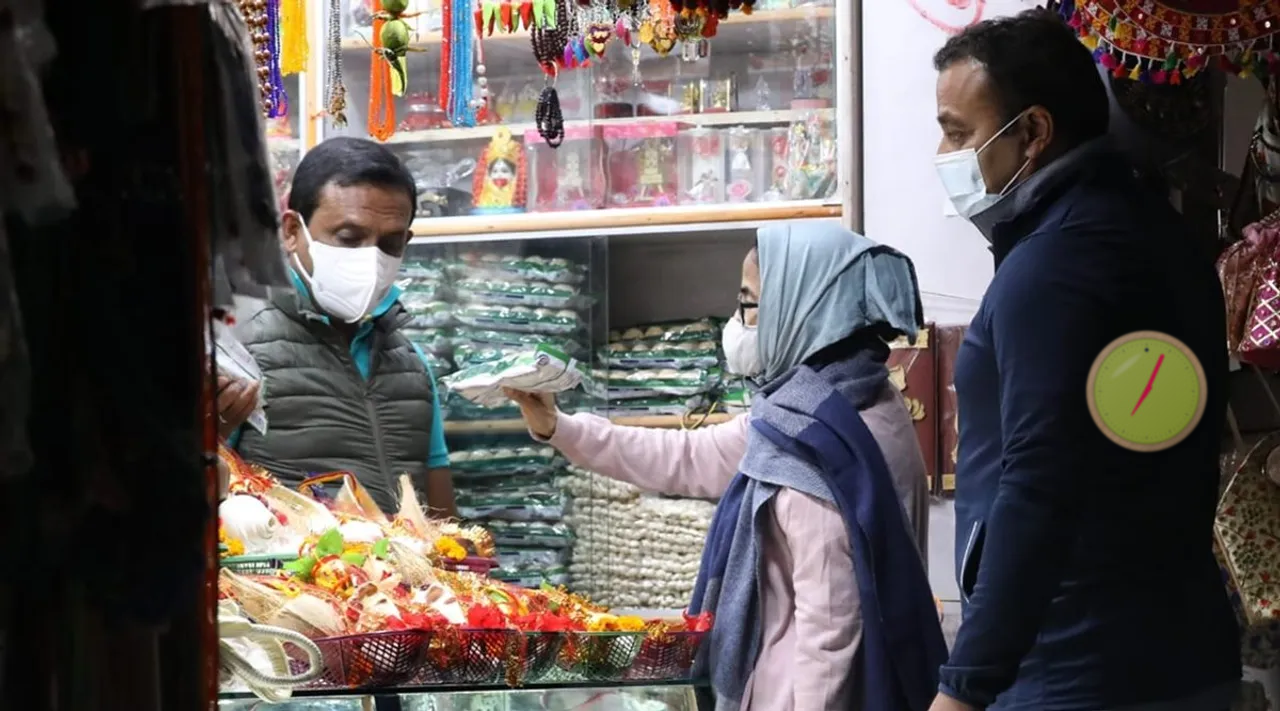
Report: 7:04
